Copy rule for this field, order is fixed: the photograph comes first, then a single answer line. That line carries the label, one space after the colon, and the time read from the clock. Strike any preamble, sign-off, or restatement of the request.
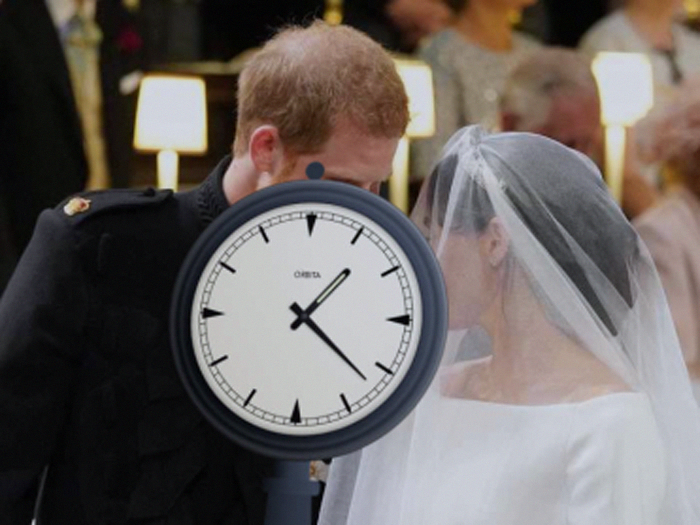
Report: 1:22
